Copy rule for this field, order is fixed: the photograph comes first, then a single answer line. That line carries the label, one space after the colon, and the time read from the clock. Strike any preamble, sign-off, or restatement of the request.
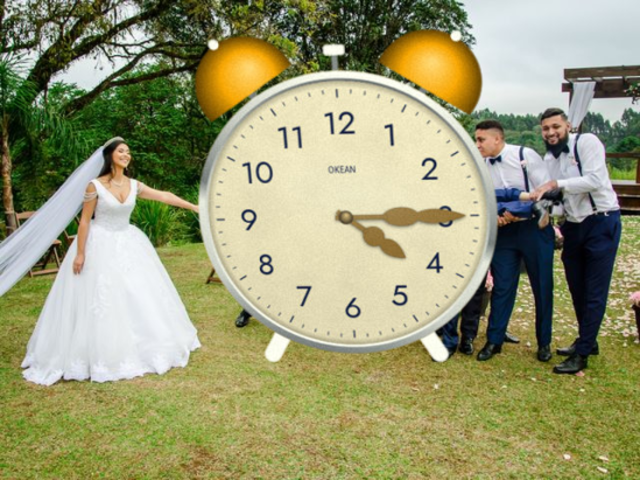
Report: 4:15
